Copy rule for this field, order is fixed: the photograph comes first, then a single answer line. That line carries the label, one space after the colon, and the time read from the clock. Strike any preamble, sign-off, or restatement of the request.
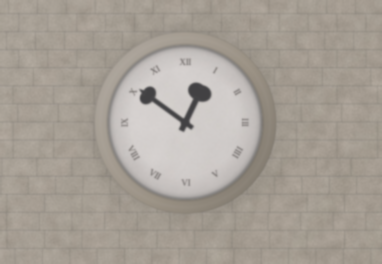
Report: 12:51
